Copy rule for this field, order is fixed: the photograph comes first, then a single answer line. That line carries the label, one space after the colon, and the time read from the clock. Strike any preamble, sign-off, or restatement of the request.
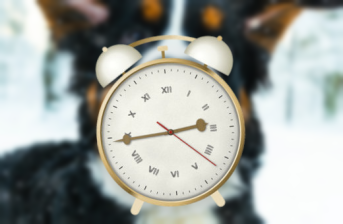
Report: 2:44:22
